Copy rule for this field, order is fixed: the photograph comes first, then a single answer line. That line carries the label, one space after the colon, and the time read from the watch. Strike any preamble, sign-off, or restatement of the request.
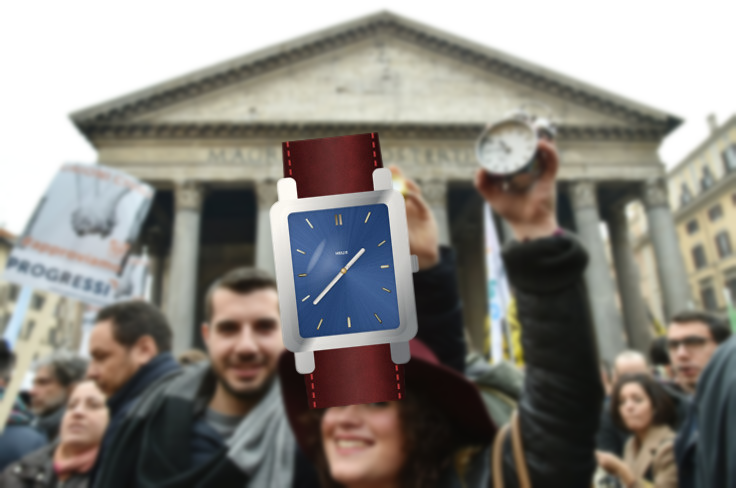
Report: 1:38
